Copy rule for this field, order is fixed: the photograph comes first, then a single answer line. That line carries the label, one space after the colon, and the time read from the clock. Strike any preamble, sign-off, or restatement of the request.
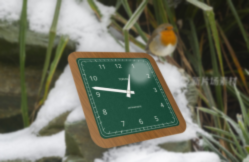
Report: 12:47
